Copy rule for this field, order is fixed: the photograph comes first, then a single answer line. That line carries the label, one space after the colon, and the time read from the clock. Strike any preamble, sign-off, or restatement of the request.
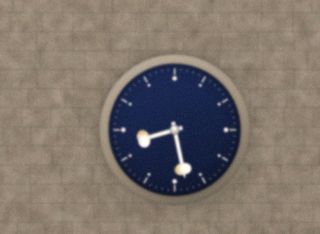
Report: 8:28
